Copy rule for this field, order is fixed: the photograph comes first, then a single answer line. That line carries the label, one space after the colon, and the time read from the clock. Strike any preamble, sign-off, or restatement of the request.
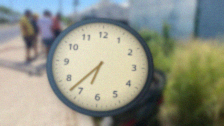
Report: 6:37
